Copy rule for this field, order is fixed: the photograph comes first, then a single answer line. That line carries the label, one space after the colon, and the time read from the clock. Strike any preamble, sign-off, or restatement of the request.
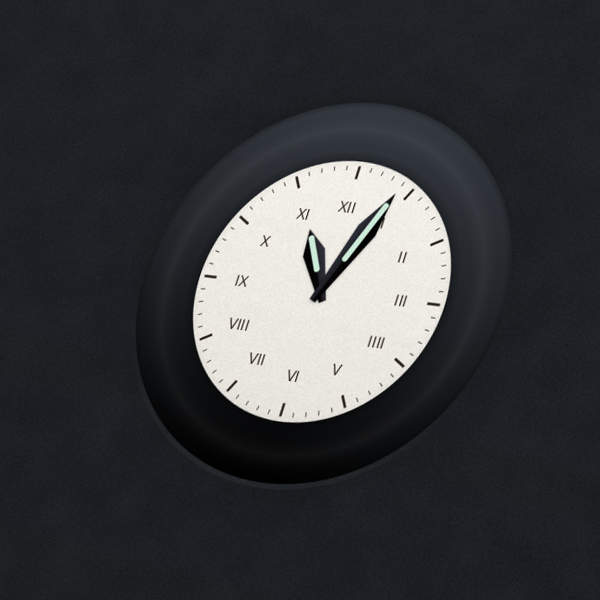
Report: 11:04
